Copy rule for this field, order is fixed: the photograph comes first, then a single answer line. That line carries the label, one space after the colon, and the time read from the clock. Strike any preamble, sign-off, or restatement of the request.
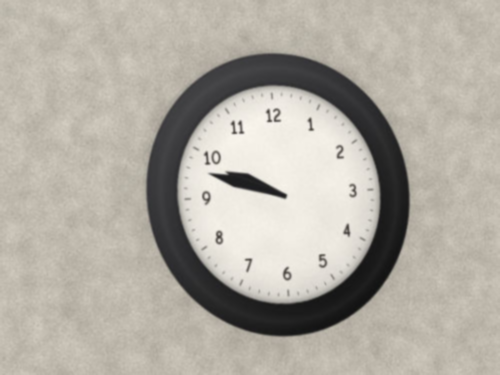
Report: 9:48
